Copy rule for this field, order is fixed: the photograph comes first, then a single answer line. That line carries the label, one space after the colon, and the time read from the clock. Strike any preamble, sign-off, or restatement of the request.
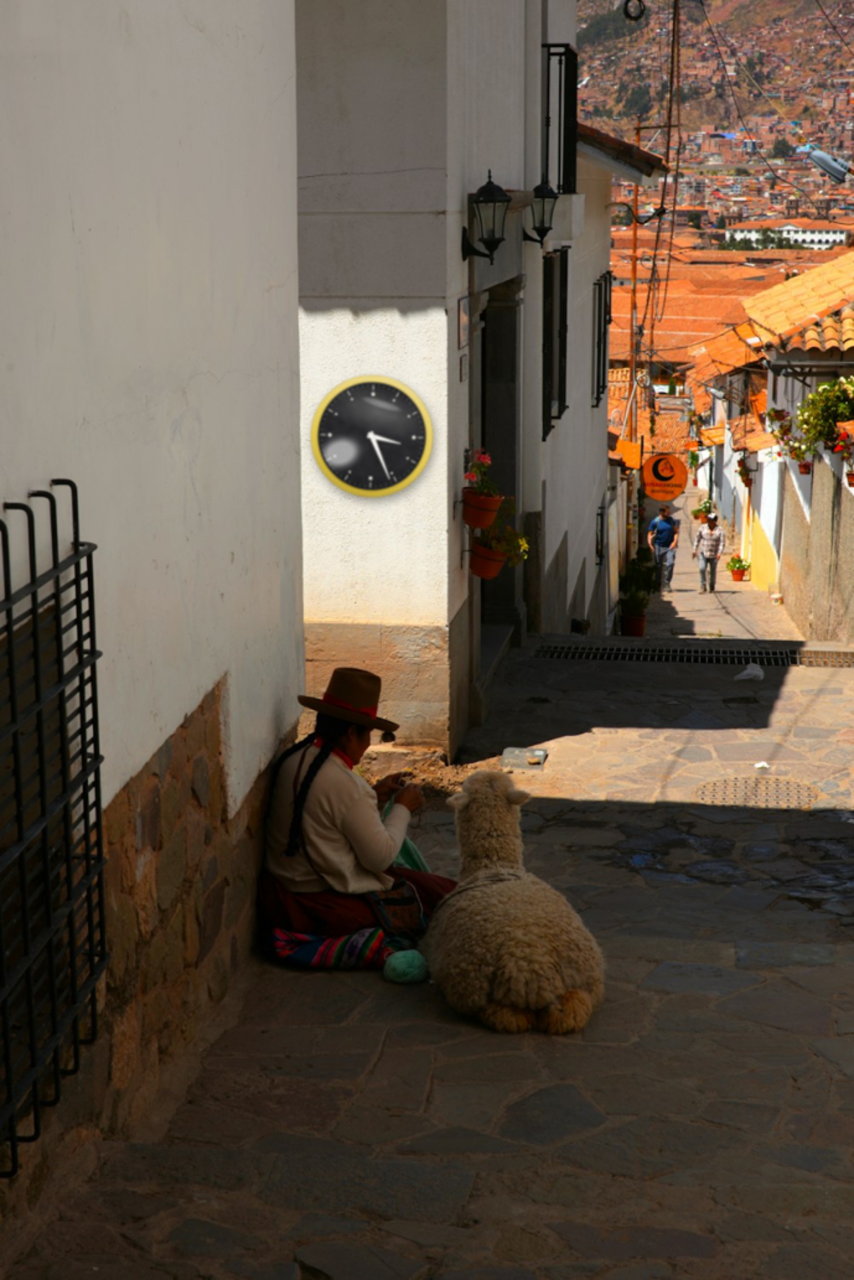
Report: 3:26
